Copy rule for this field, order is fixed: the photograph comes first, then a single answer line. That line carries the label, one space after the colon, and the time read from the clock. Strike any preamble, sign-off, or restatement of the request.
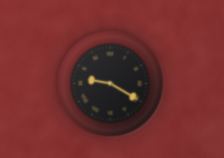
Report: 9:20
